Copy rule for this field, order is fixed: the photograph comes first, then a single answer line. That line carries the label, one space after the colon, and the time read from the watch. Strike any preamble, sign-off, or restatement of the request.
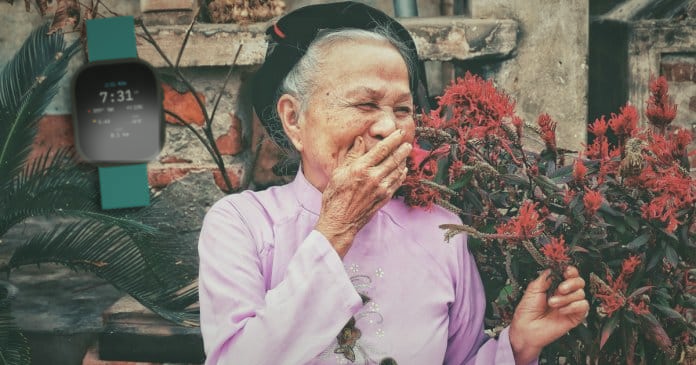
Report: 7:31
